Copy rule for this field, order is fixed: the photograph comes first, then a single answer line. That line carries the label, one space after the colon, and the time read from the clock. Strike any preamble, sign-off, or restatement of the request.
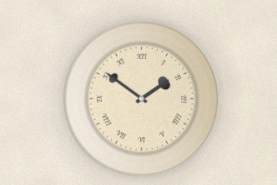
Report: 1:51
